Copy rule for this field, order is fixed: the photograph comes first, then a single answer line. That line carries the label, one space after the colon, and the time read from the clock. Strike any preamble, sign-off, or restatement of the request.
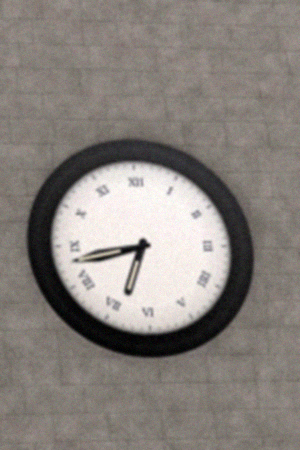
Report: 6:43
